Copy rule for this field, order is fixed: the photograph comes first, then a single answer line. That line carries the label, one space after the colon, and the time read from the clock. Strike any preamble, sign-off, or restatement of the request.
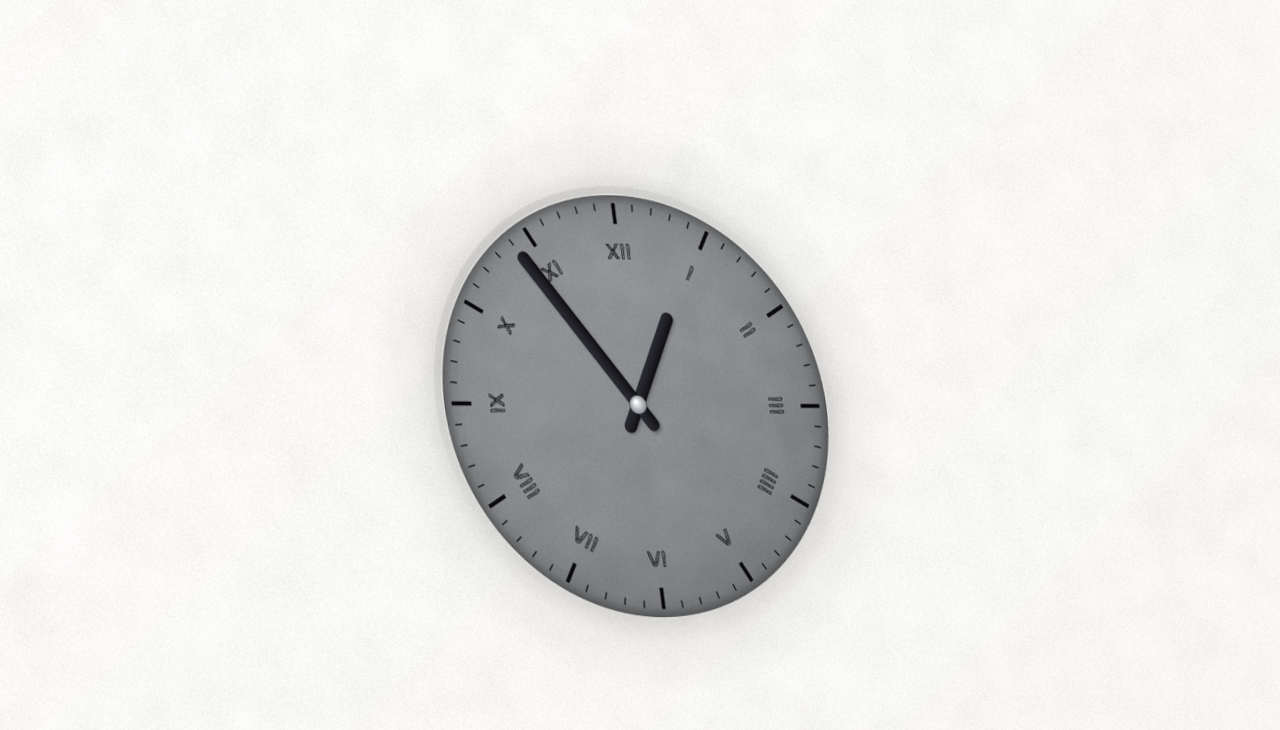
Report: 12:54
